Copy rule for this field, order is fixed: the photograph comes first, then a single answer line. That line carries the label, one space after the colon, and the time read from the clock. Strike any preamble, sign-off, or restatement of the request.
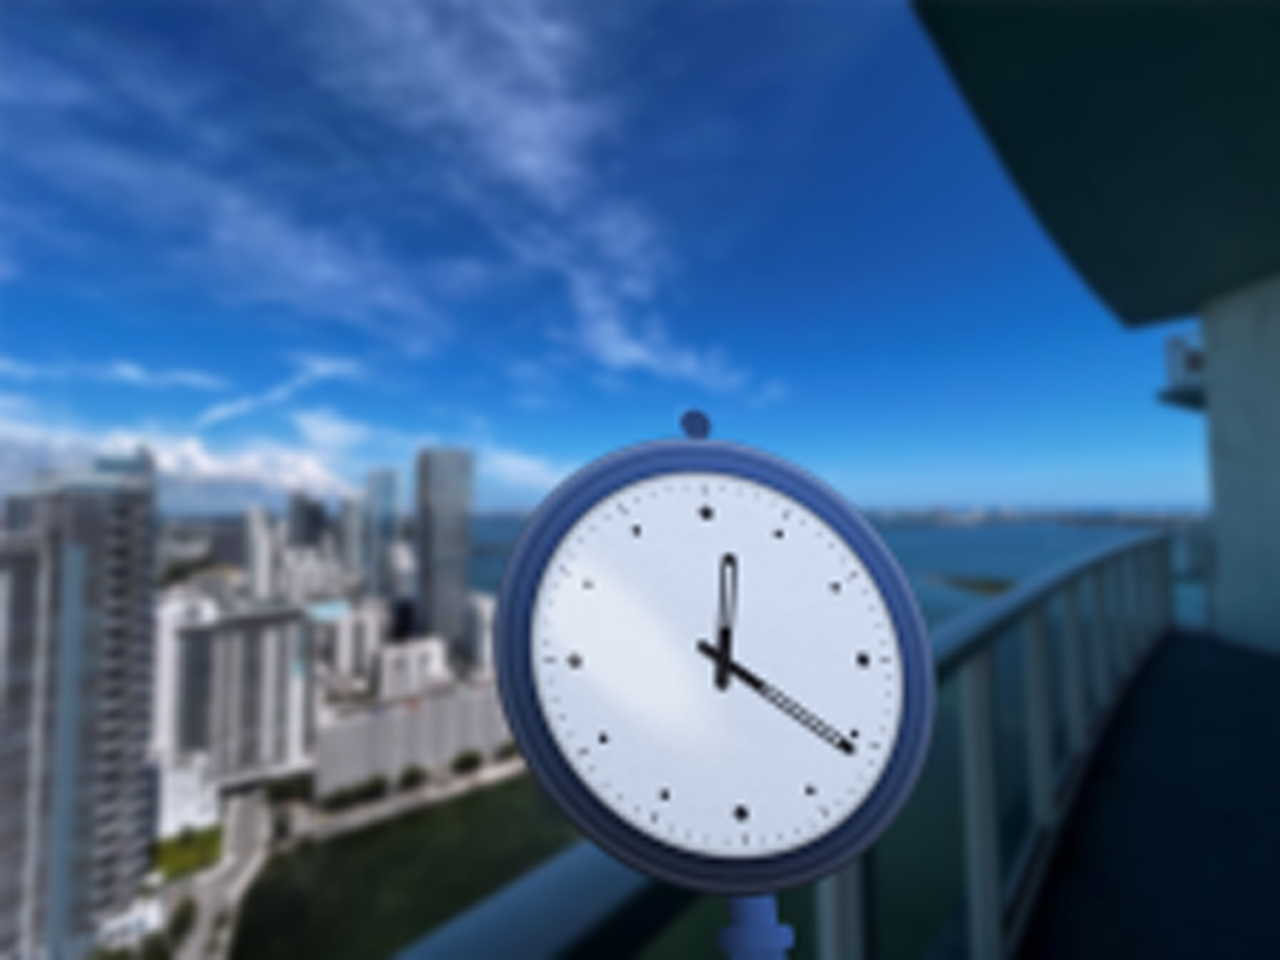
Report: 12:21
